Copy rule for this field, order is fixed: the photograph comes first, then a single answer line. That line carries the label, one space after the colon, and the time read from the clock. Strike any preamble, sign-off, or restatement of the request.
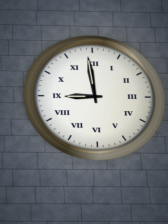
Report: 8:59
